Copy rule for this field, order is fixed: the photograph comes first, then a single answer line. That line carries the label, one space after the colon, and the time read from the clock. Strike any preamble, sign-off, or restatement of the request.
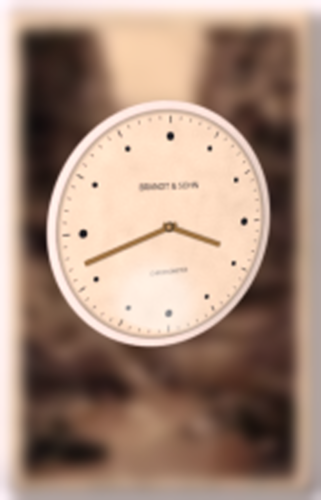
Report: 3:42
